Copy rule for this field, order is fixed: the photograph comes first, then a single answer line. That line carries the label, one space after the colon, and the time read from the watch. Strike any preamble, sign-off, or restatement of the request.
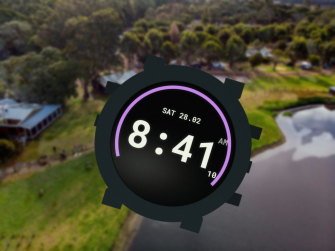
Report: 8:41:10
